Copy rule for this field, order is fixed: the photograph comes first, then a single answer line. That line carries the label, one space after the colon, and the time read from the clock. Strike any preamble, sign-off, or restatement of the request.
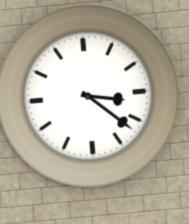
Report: 3:22
